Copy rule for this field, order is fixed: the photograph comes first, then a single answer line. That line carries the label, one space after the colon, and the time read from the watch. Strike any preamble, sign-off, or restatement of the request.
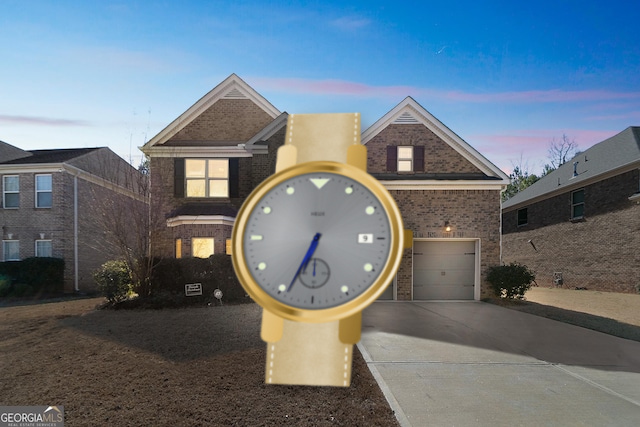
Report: 6:34
